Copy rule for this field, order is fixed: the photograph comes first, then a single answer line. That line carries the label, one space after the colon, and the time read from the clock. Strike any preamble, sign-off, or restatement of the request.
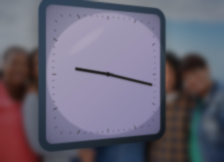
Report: 9:17
